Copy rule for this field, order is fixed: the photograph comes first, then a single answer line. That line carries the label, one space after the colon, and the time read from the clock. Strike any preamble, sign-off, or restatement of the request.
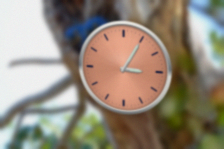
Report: 3:05
